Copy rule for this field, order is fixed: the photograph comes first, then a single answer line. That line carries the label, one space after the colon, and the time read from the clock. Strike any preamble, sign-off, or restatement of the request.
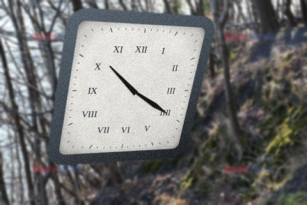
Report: 10:20
